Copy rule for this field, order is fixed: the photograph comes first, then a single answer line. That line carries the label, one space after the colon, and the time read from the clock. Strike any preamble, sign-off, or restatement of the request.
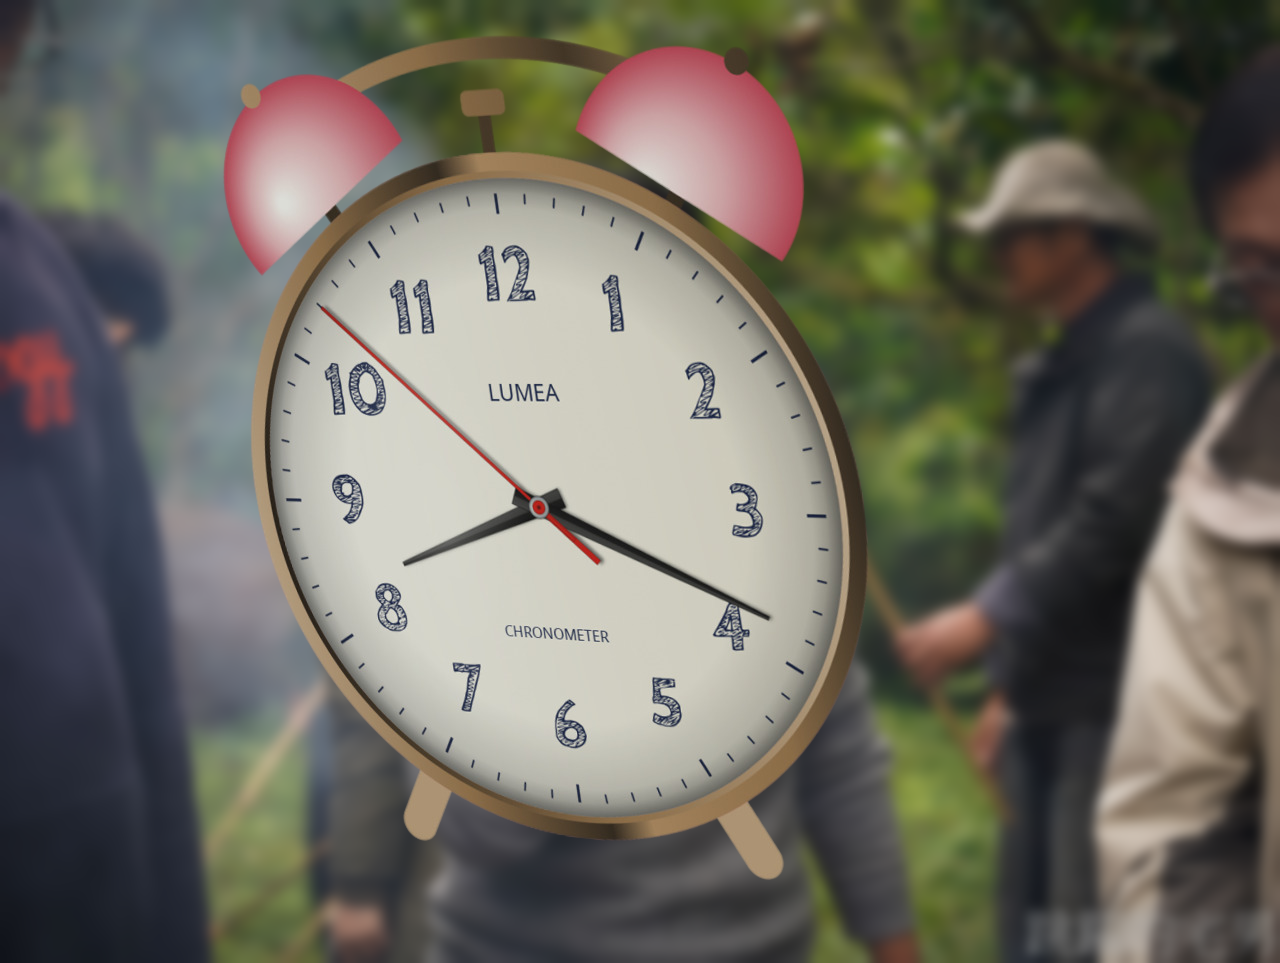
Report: 8:18:52
